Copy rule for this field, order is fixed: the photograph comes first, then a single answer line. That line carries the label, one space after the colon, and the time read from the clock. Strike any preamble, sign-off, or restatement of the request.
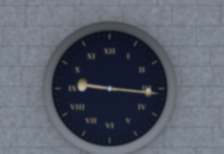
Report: 9:16
